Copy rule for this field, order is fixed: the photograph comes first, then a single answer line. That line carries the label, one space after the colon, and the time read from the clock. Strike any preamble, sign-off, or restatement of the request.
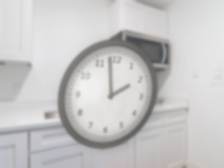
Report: 1:58
